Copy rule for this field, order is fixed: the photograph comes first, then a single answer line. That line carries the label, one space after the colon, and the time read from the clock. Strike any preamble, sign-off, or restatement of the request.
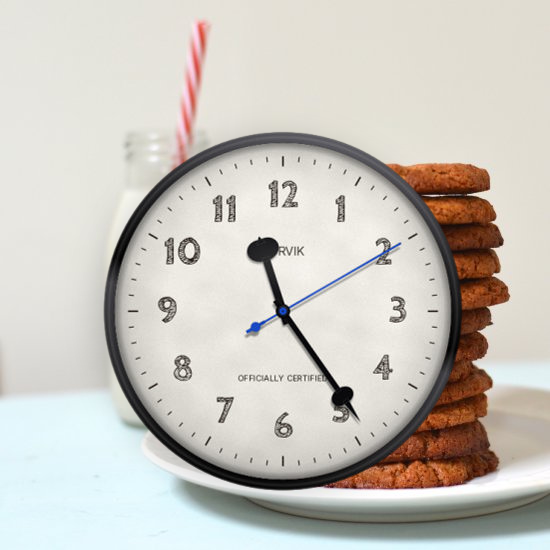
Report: 11:24:10
